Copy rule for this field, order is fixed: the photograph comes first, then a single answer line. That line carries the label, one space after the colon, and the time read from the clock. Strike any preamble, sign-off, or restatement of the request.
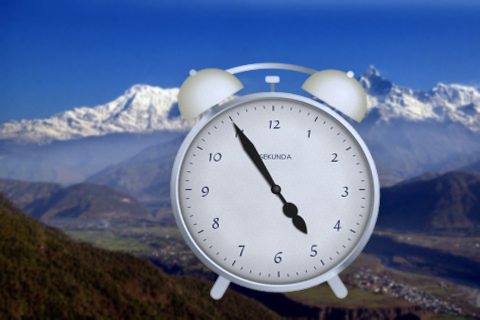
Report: 4:55
